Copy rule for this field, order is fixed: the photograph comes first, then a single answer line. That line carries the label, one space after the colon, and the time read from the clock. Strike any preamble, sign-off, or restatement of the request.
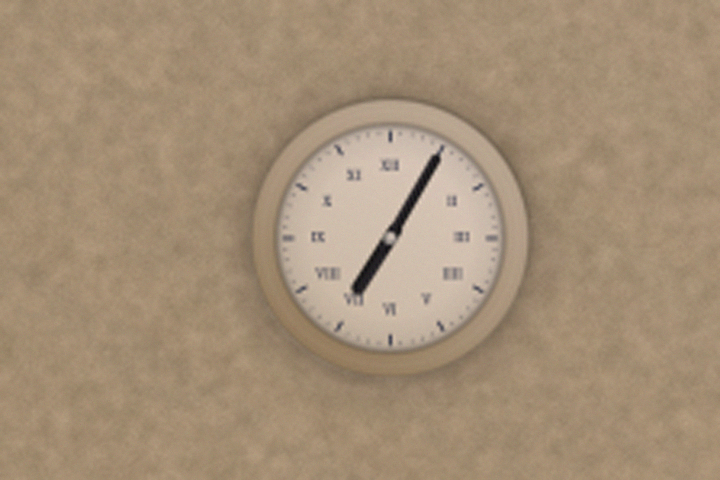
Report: 7:05
